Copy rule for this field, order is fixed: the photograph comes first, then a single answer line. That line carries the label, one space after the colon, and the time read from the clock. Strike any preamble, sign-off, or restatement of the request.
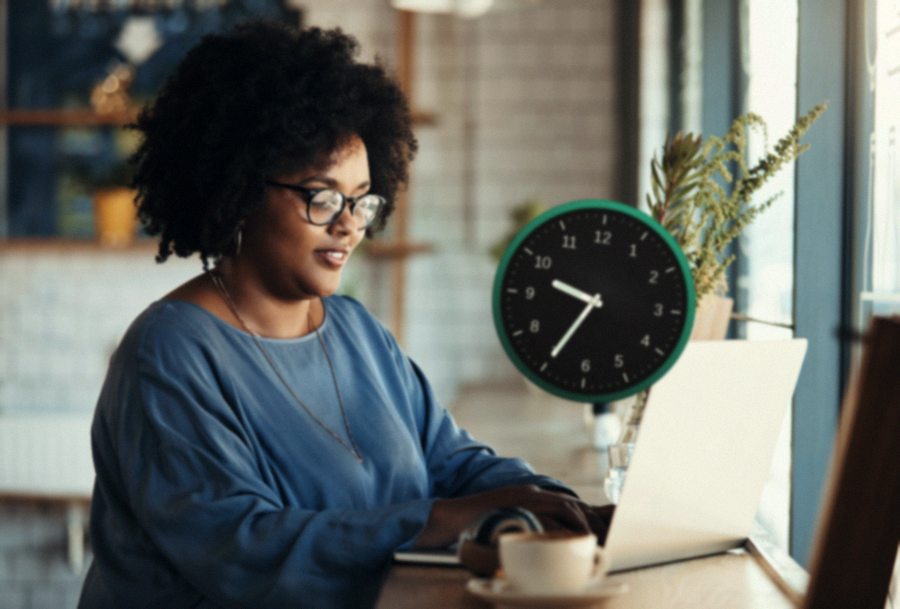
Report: 9:35
